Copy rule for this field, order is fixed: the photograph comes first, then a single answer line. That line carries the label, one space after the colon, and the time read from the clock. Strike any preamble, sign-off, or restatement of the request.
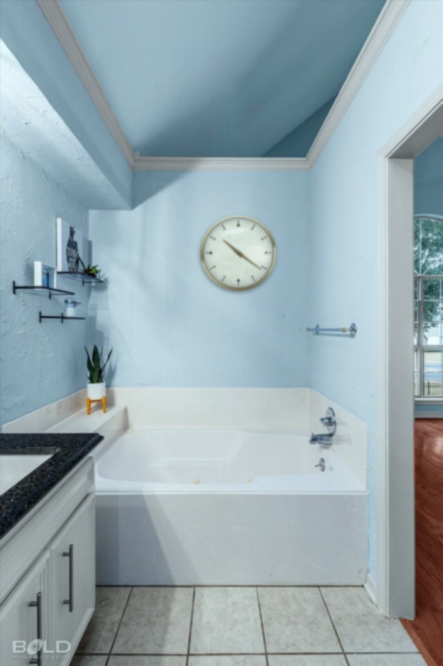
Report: 10:21
